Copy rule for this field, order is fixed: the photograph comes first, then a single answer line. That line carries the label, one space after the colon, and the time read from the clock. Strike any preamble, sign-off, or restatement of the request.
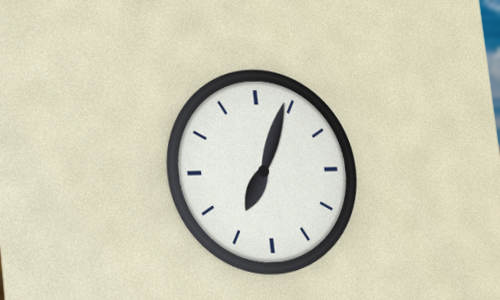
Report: 7:04
